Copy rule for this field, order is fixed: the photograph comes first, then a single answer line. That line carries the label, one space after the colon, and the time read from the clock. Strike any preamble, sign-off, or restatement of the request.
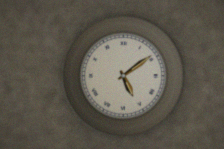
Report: 5:09
